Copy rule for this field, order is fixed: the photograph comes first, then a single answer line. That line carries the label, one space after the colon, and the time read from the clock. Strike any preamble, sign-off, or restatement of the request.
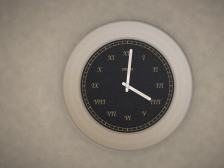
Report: 4:01
